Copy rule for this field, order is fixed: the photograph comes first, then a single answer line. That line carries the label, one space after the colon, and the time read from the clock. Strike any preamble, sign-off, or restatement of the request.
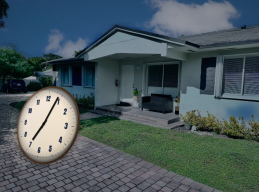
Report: 7:04
